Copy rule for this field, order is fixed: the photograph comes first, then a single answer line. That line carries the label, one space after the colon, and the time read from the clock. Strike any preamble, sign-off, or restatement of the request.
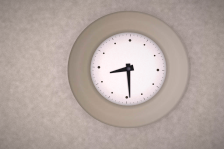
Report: 8:29
